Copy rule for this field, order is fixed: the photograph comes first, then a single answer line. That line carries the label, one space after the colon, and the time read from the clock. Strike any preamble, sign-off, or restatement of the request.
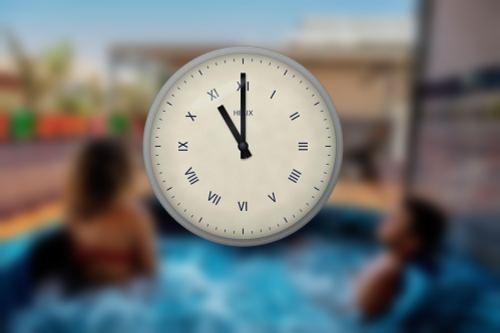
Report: 11:00
